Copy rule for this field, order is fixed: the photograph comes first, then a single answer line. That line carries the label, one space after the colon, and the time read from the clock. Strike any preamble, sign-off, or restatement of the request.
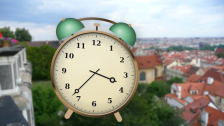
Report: 3:37
